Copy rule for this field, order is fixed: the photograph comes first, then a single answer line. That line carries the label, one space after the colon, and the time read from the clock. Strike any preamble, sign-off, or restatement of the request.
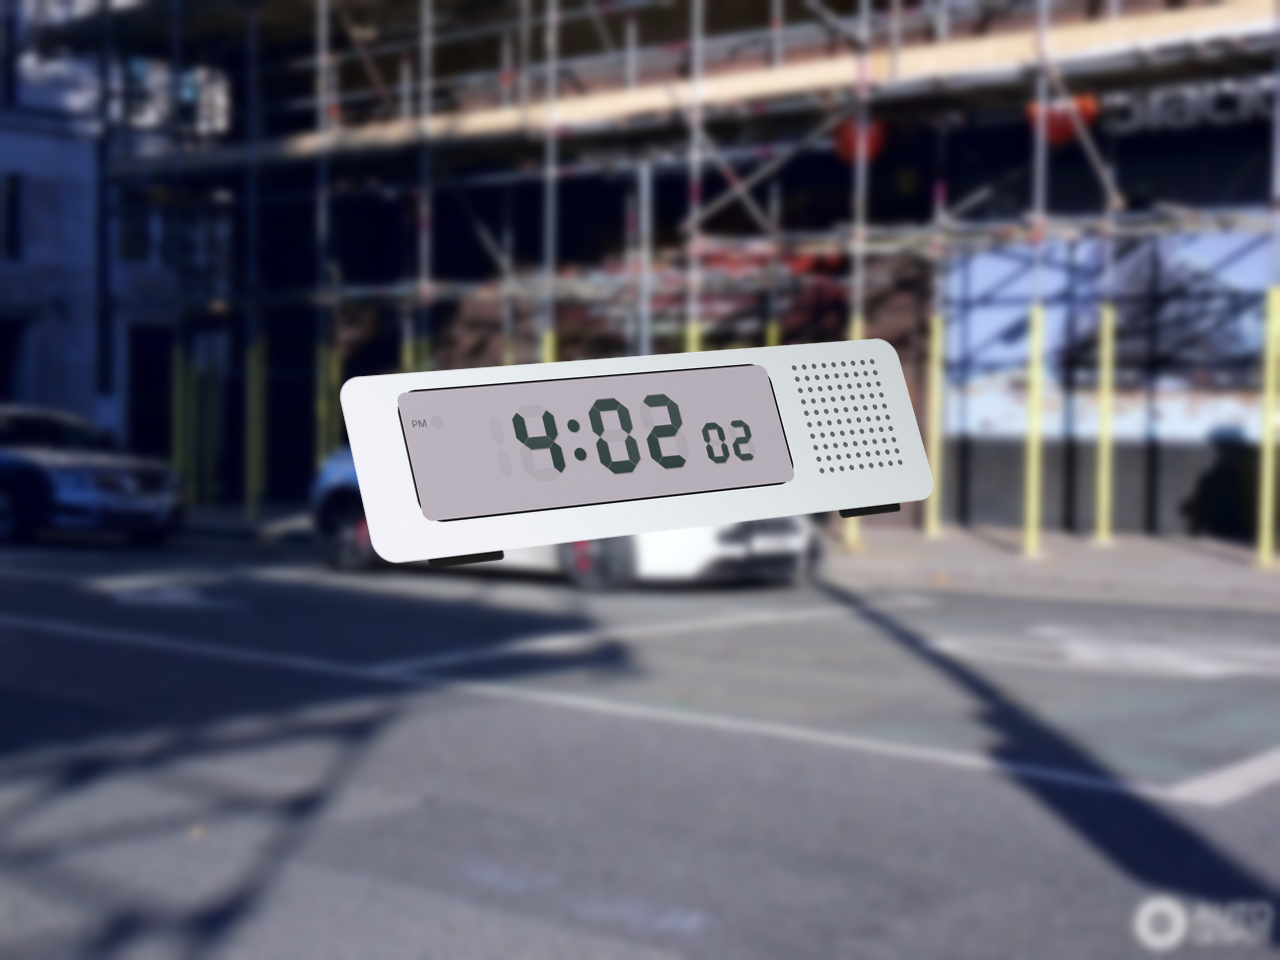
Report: 4:02:02
